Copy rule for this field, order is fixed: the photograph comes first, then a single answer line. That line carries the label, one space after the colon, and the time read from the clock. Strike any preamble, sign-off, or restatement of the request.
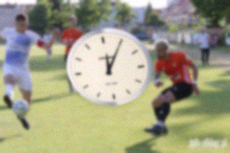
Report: 12:05
